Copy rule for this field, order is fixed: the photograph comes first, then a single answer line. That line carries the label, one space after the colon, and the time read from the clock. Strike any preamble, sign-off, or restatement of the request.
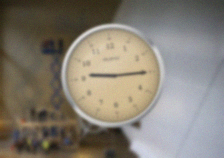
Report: 9:15
